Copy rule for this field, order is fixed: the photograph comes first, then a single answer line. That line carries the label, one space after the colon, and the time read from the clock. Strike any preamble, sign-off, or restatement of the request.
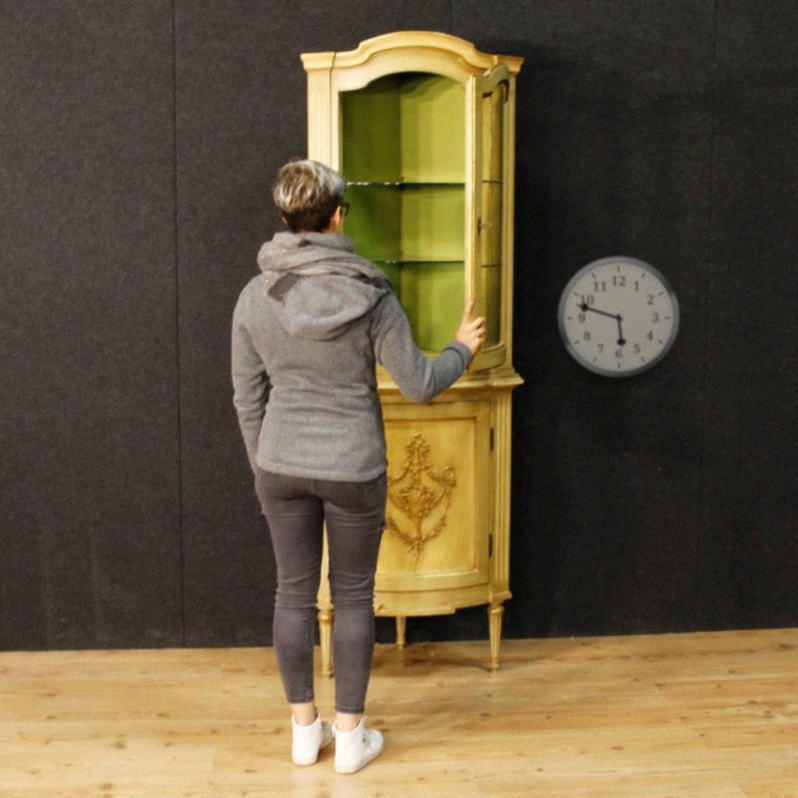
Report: 5:48
